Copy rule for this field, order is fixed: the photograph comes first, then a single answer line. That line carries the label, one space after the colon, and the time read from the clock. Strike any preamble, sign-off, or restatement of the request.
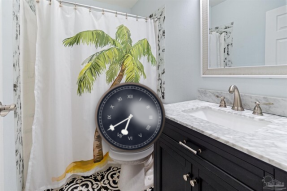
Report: 6:40
